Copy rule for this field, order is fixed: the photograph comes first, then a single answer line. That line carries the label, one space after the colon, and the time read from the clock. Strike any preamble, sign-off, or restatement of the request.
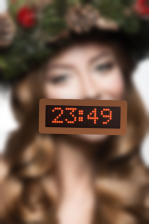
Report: 23:49
